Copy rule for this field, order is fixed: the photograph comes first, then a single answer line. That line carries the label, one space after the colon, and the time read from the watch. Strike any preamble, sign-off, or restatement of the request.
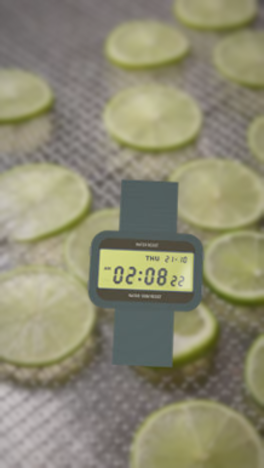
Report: 2:08:22
